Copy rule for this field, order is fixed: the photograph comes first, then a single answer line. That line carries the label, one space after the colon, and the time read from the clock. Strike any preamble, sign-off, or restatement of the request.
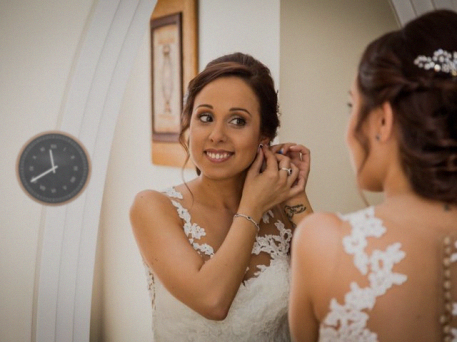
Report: 11:40
